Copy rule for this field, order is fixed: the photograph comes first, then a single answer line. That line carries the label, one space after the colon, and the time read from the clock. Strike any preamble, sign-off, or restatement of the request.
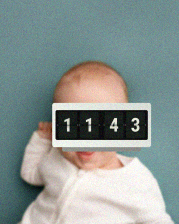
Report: 11:43
